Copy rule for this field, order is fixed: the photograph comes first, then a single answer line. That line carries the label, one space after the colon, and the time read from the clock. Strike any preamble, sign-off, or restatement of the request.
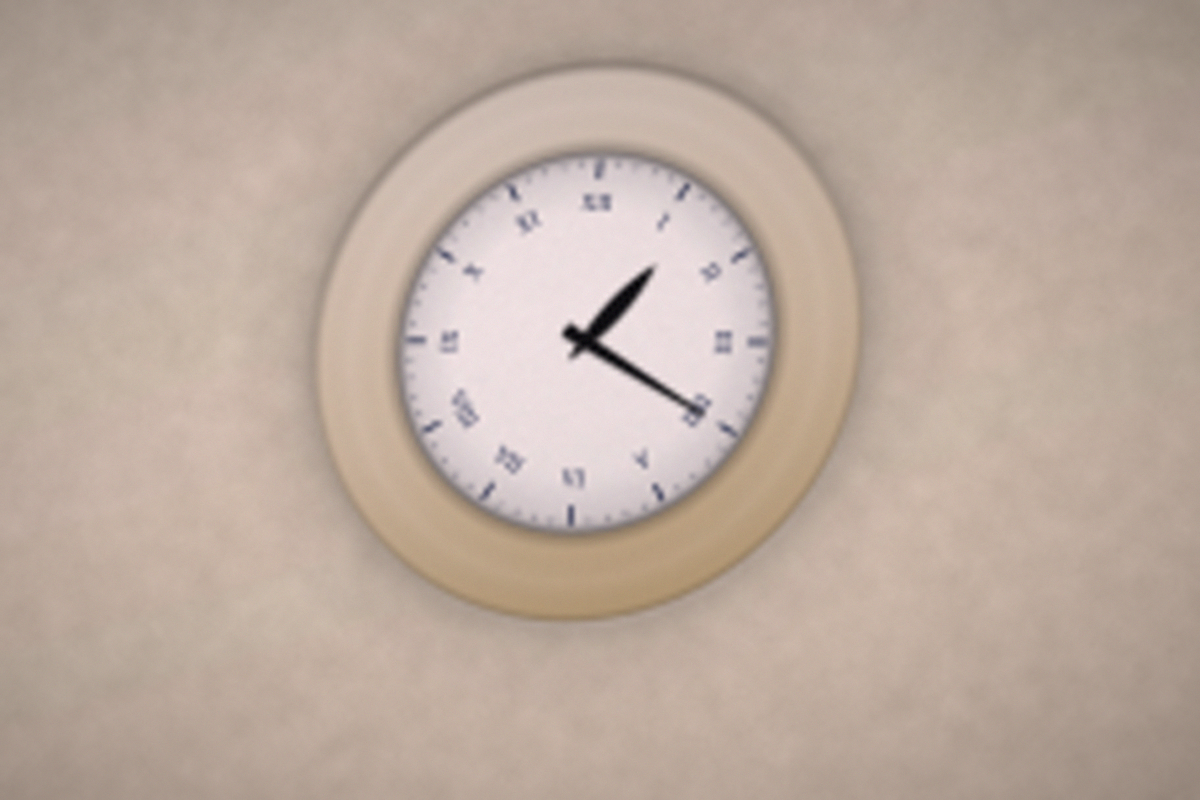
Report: 1:20
